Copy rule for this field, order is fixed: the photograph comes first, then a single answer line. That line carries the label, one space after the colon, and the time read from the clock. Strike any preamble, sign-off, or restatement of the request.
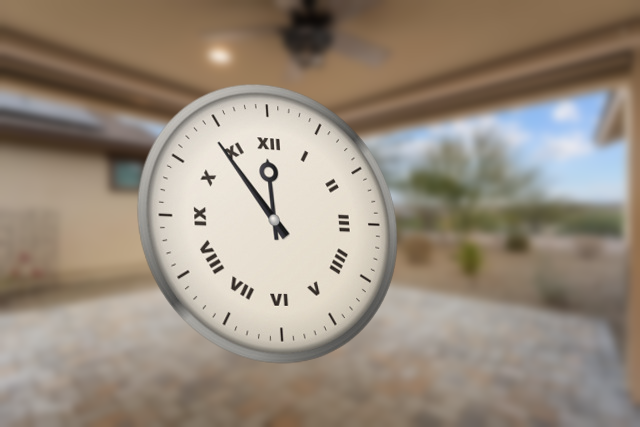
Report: 11:54
